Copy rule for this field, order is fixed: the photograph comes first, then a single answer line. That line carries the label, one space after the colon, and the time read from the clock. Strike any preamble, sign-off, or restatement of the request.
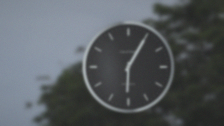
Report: 6:05
